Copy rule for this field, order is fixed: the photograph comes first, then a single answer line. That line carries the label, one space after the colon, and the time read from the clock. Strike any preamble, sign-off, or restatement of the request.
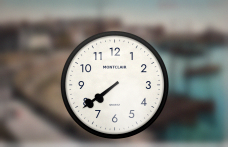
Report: 7:39
